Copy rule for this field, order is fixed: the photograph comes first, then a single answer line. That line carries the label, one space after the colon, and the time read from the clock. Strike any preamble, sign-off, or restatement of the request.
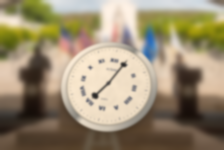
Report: 7:04
